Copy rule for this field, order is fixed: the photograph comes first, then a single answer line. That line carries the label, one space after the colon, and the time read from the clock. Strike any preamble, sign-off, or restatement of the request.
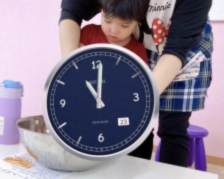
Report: 11:01
